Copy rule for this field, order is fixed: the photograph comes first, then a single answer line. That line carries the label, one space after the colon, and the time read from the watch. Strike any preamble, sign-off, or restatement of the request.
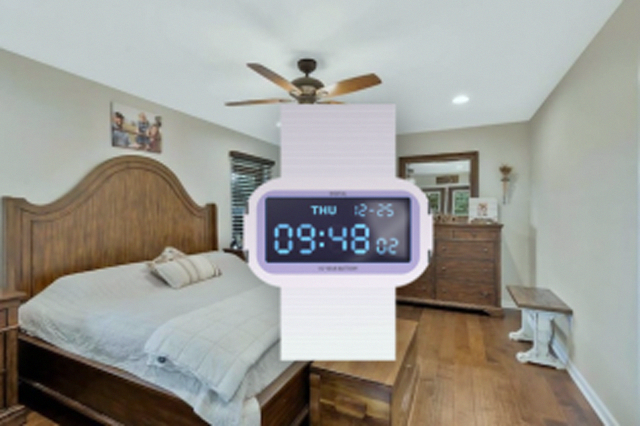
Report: 9:48:02
